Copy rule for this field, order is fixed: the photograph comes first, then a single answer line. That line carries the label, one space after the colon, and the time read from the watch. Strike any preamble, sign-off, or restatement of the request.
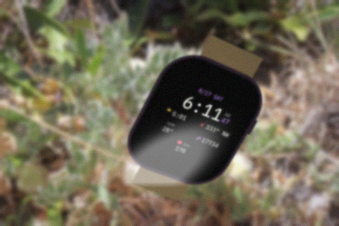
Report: 6:11
